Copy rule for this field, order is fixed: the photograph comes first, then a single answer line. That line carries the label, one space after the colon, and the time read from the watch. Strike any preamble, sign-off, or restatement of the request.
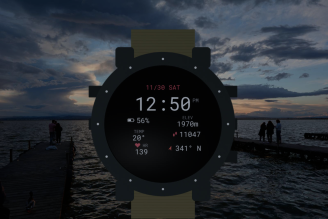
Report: 12:50
